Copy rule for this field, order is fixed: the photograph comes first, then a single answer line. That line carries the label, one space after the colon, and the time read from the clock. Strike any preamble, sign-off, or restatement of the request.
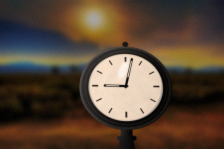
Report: 9:02
